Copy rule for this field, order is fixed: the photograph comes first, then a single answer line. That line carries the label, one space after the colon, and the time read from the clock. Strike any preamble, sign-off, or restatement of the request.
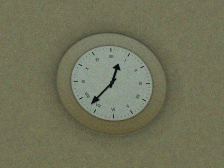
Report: 12:37
